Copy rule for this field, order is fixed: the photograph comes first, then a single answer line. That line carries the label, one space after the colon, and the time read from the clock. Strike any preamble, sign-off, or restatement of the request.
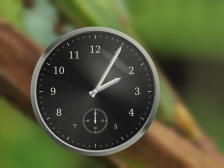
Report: 2:05
